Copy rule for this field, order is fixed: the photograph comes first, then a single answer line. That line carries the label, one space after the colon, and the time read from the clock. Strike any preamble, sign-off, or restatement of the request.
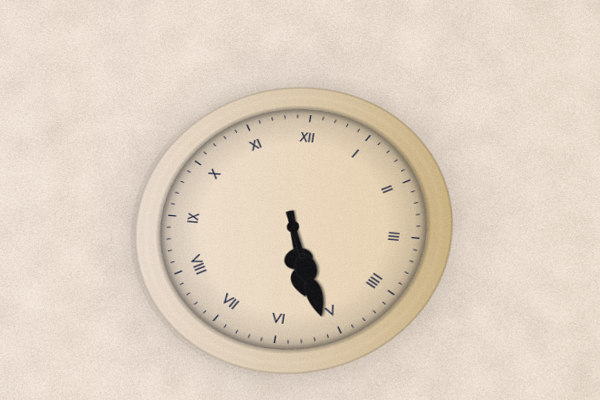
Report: 5:26
